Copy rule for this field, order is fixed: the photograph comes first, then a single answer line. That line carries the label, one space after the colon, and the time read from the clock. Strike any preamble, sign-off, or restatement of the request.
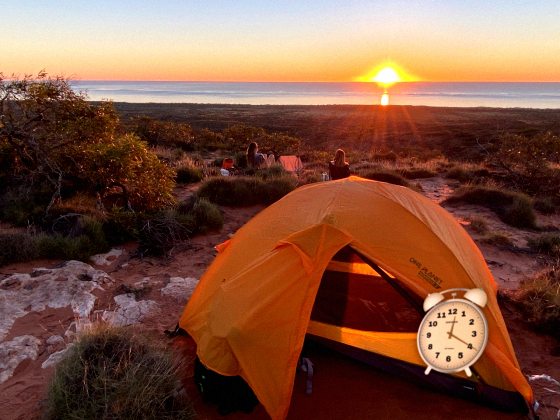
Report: 12:20
